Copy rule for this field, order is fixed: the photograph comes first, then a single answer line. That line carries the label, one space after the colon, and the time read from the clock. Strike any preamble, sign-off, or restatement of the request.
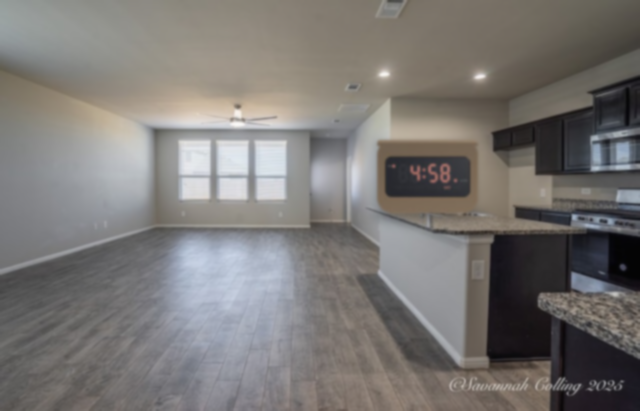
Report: 4:58
